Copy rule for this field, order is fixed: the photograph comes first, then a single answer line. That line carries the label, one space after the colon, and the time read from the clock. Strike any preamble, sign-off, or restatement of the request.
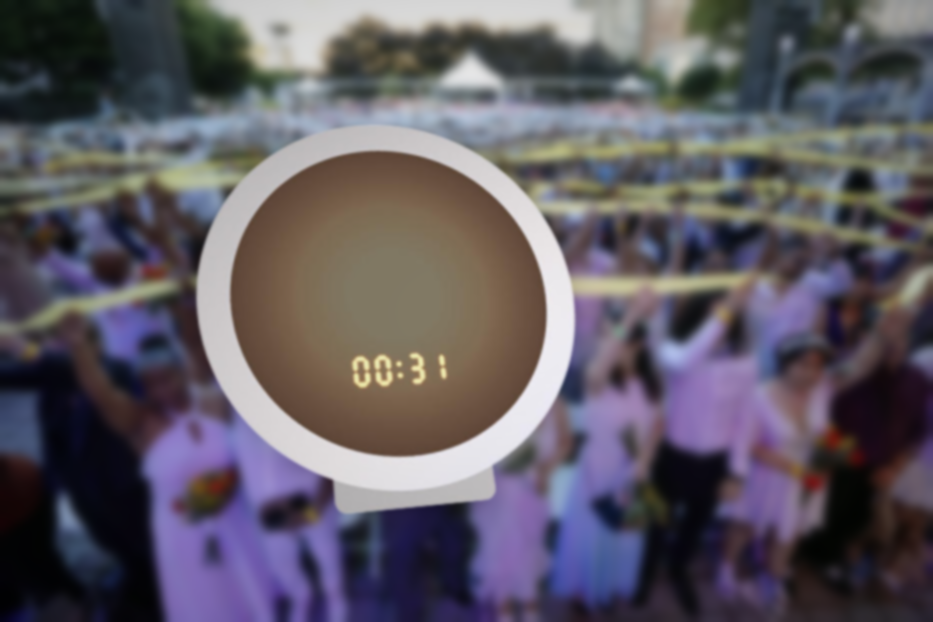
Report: 0:31
